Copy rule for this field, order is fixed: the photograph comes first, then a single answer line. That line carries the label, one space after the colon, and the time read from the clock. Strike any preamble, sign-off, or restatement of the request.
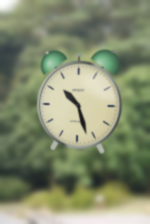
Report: 10:27
